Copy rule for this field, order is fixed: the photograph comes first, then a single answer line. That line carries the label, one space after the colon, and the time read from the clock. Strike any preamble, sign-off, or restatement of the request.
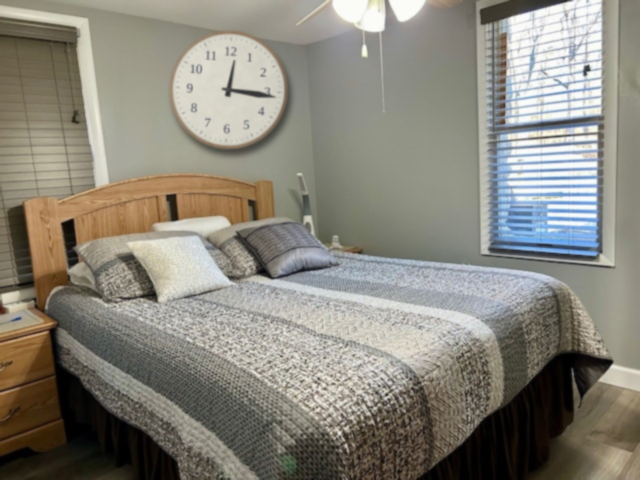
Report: 12:16
